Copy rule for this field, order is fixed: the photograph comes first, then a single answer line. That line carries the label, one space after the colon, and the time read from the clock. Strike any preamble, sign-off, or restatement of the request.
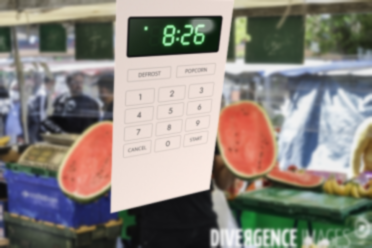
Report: 8:26
